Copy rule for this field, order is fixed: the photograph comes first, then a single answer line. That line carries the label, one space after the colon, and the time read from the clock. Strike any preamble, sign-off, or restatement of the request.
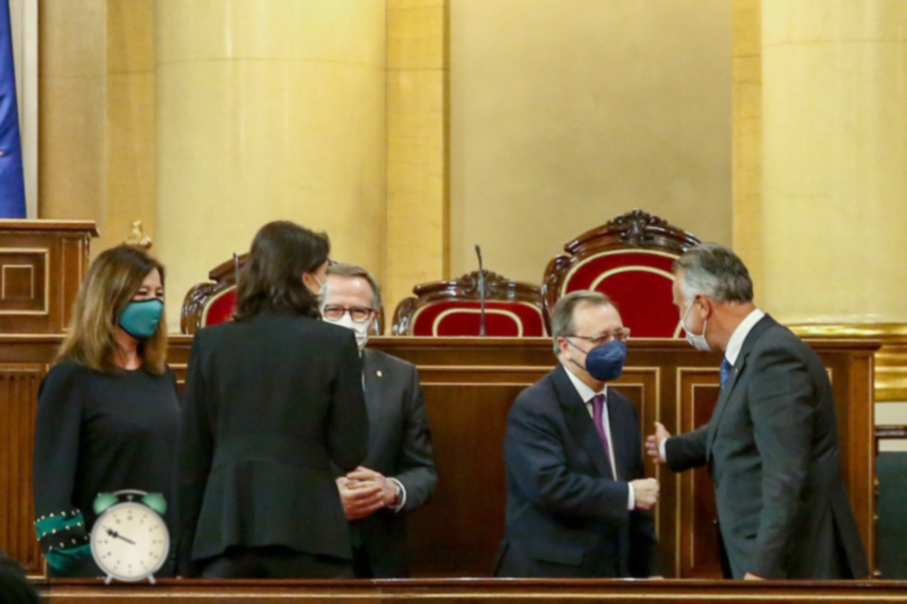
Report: 9:49
